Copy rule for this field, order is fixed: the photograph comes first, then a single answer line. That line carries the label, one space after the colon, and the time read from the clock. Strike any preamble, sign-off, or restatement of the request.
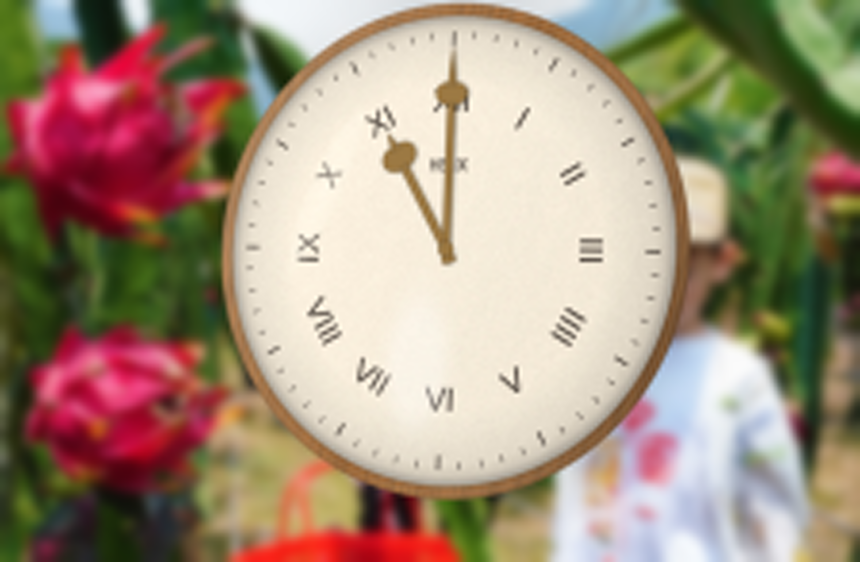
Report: 11:00
